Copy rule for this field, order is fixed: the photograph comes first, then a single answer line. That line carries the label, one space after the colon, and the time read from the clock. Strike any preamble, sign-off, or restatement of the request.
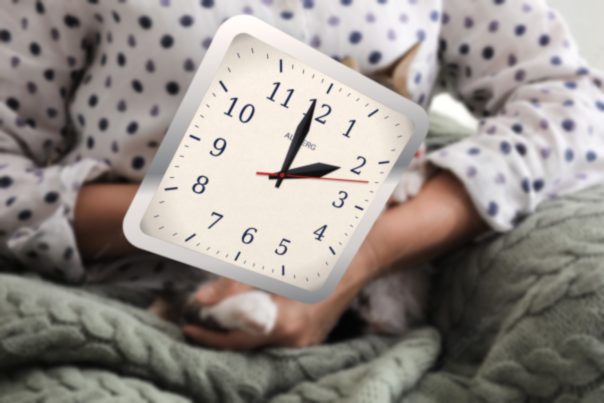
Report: 1:59:12
